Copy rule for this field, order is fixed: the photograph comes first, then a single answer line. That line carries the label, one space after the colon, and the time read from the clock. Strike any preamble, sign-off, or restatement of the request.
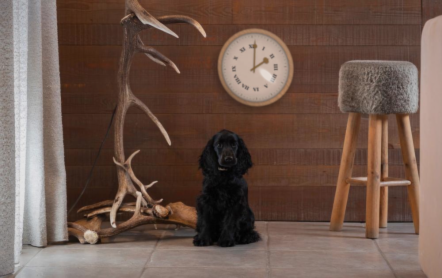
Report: 2:01
